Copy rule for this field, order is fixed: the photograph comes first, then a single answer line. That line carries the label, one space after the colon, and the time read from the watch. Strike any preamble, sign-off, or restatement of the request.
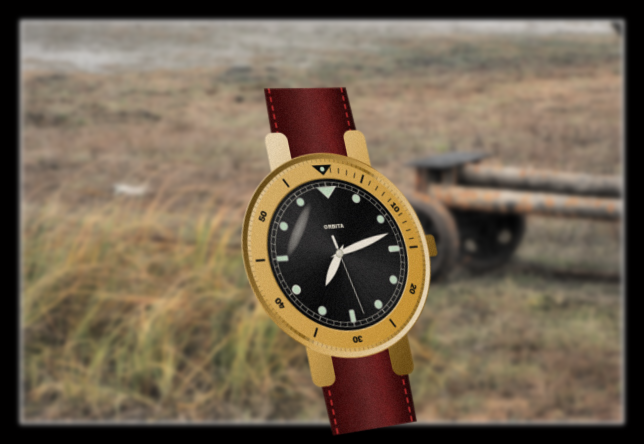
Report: 7:12:28
